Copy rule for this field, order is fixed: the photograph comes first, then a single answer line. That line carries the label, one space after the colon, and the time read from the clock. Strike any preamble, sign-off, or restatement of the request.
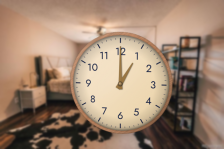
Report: 1:00
